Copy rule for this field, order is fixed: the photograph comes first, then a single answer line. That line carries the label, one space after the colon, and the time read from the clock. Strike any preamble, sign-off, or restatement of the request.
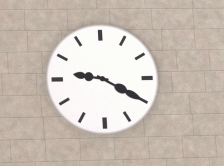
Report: 9:20
